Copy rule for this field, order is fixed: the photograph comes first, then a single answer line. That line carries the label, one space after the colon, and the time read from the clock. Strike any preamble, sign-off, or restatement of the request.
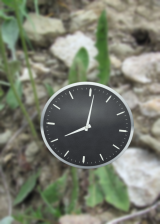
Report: 8:01
